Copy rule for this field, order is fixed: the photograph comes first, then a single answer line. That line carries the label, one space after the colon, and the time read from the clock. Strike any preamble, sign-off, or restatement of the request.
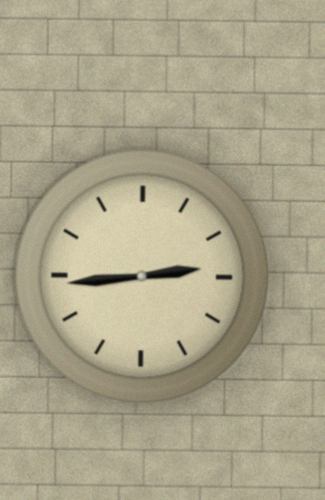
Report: 2:44
